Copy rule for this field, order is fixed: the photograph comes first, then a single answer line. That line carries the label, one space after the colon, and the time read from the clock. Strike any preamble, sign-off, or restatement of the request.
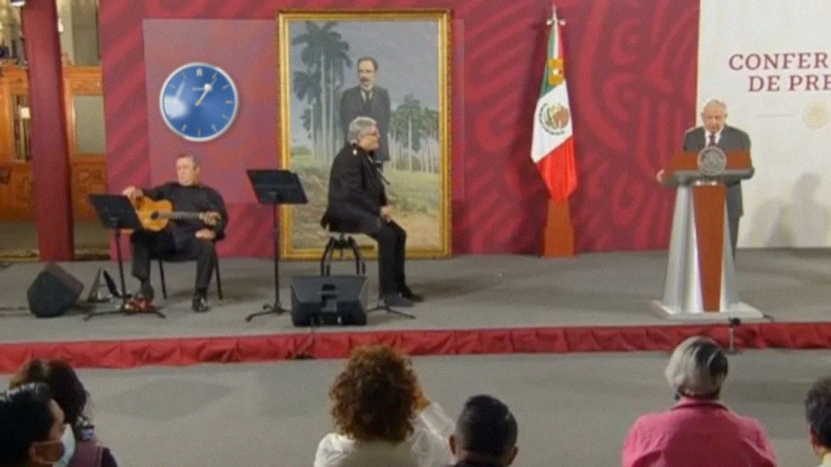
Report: 1:06
